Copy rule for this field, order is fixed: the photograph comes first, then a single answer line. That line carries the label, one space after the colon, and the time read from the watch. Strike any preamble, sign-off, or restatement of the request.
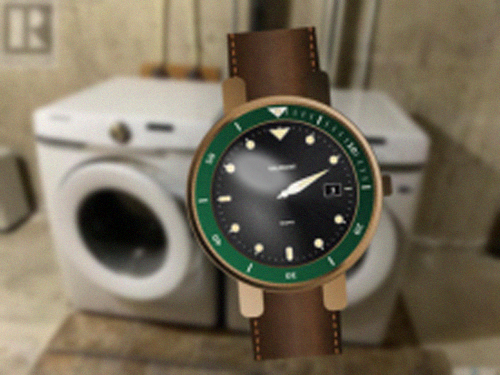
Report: 2:11
